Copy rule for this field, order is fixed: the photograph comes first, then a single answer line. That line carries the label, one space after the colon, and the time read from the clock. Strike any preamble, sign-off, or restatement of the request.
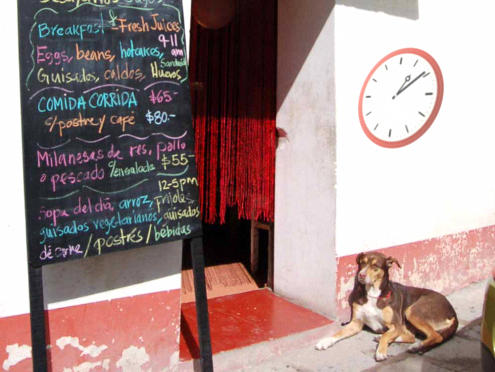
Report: 1:09
